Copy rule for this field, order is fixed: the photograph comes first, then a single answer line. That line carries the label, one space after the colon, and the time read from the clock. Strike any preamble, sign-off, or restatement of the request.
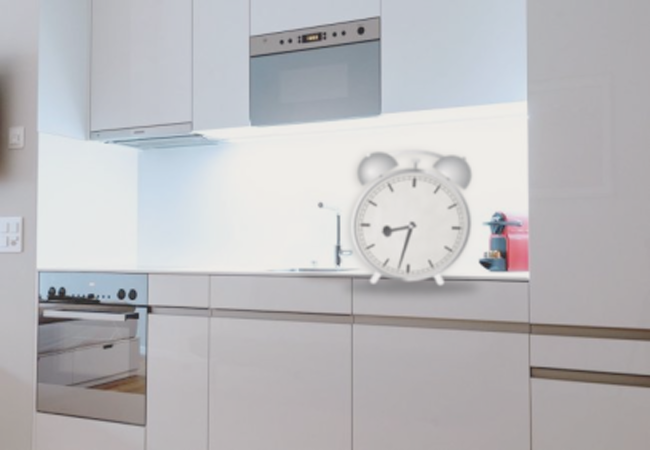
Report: 8:32
